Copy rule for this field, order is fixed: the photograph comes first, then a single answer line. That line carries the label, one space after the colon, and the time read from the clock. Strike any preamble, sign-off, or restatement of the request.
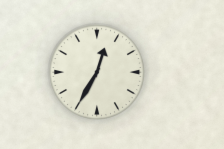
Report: 12:35
